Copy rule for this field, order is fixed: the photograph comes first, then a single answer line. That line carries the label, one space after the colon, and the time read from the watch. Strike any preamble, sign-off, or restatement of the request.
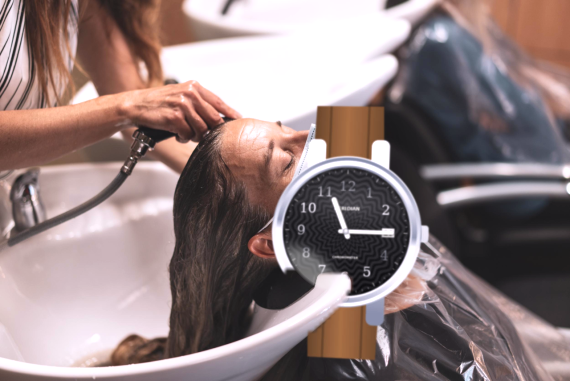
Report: 11:15
